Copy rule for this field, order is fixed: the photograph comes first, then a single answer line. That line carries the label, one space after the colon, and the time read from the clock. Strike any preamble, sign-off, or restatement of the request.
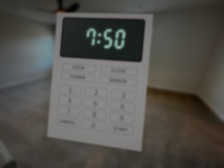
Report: 7:50
